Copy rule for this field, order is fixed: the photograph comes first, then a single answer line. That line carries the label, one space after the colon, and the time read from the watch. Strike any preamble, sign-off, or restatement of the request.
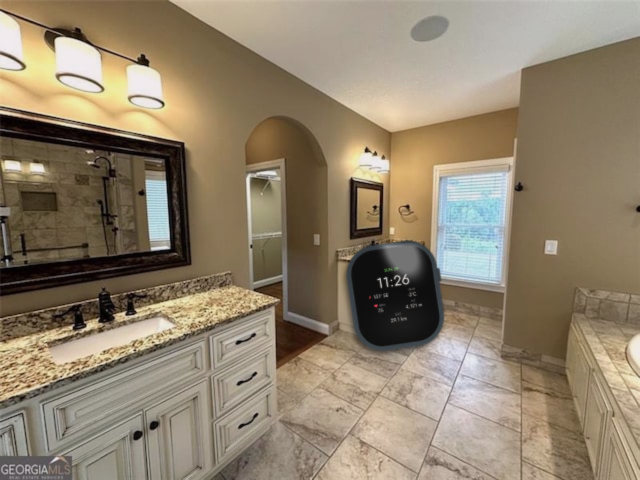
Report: 11:26
